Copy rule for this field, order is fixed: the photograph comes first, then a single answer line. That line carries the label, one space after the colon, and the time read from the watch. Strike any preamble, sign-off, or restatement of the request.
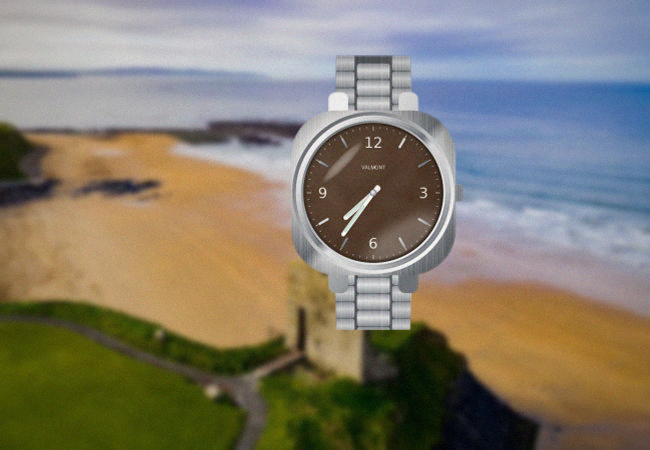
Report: 7:36
